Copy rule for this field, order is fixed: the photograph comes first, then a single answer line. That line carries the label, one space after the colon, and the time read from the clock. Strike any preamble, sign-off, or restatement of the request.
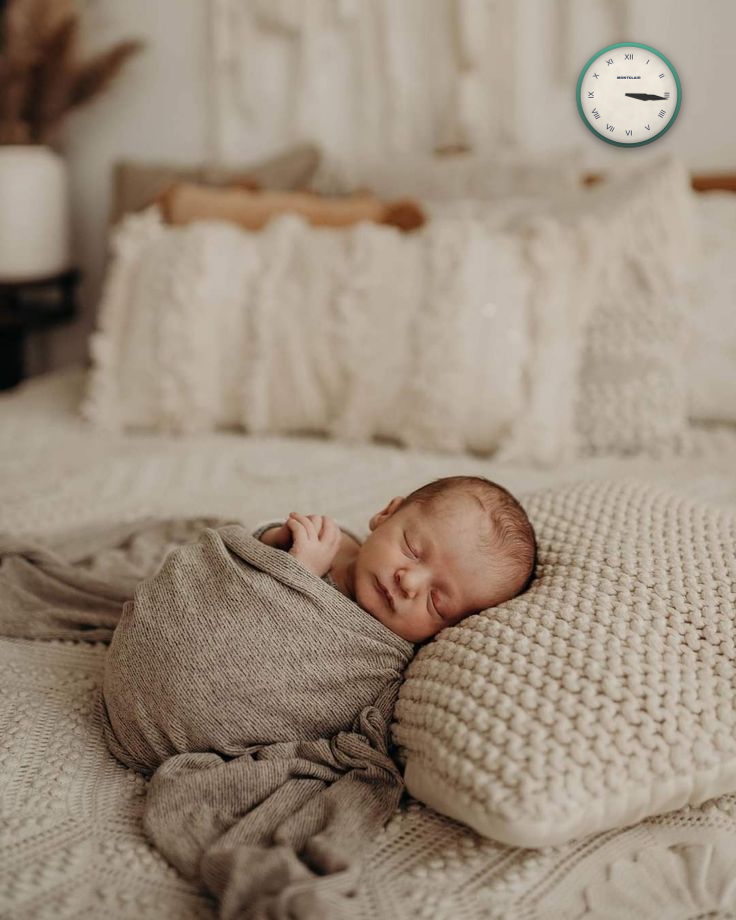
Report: 3:16
